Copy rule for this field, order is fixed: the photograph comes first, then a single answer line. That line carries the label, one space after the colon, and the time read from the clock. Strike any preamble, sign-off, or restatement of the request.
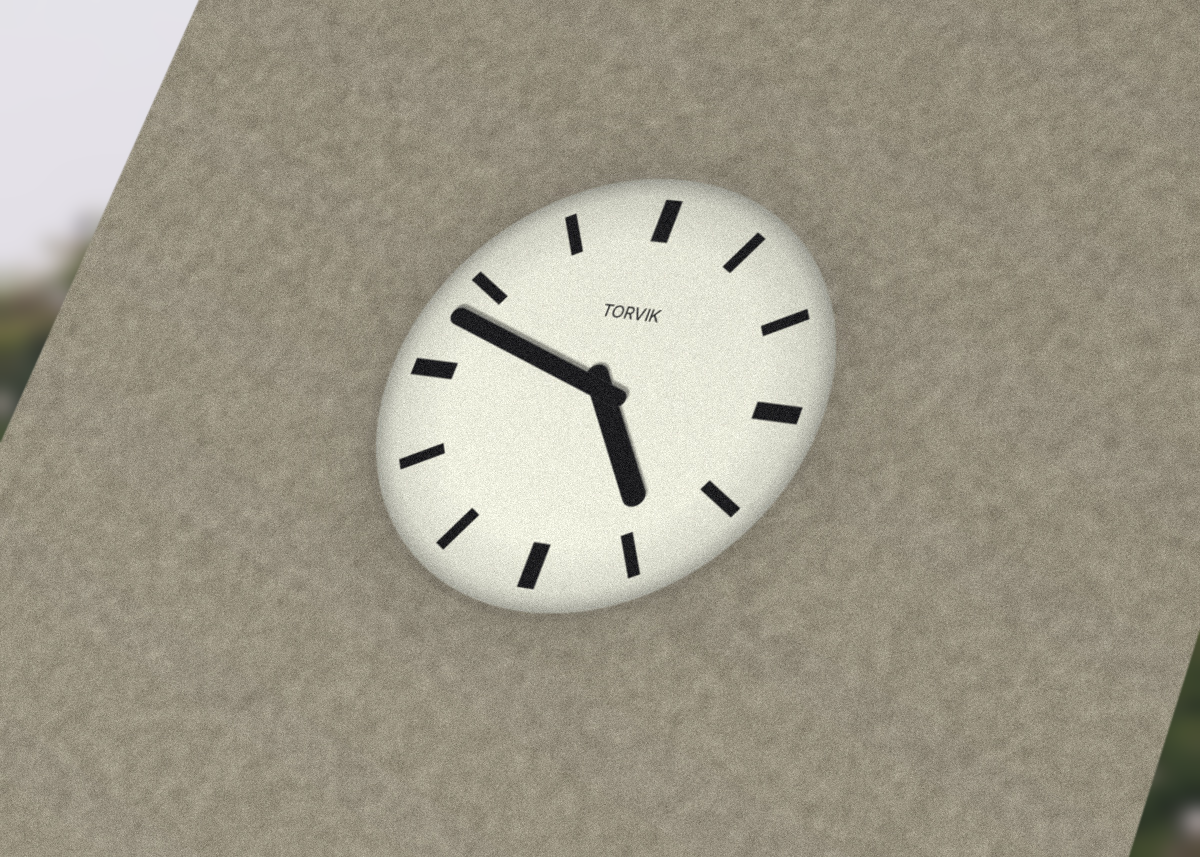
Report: 4:48
